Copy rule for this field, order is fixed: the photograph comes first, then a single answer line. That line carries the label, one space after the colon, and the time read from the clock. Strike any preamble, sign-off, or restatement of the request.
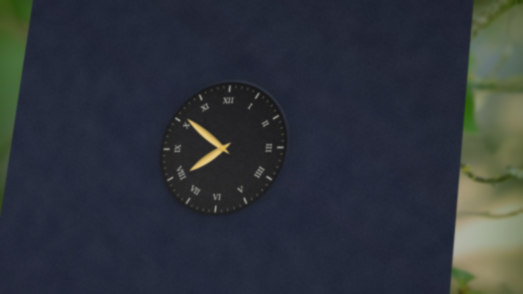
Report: 7:51
